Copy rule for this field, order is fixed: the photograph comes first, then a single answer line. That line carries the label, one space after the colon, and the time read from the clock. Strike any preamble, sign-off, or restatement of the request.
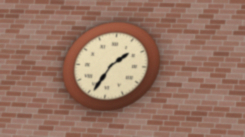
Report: 1:34
